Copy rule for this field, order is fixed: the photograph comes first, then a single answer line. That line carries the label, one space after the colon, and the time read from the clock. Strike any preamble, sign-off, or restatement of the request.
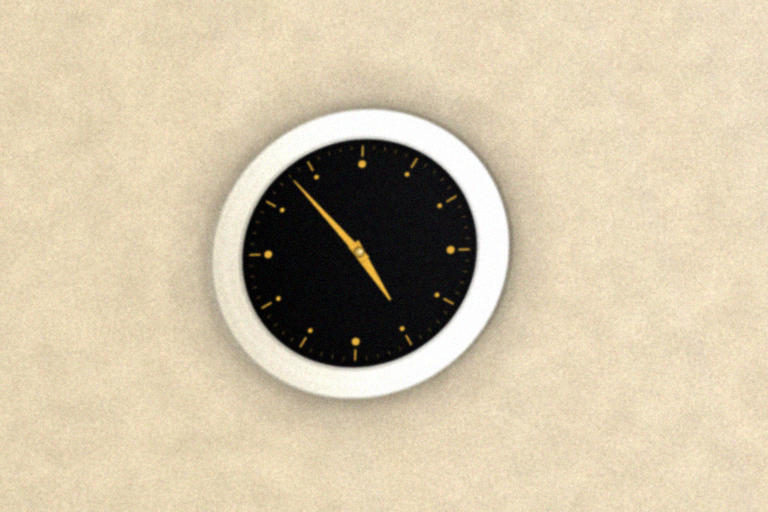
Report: 4:53
